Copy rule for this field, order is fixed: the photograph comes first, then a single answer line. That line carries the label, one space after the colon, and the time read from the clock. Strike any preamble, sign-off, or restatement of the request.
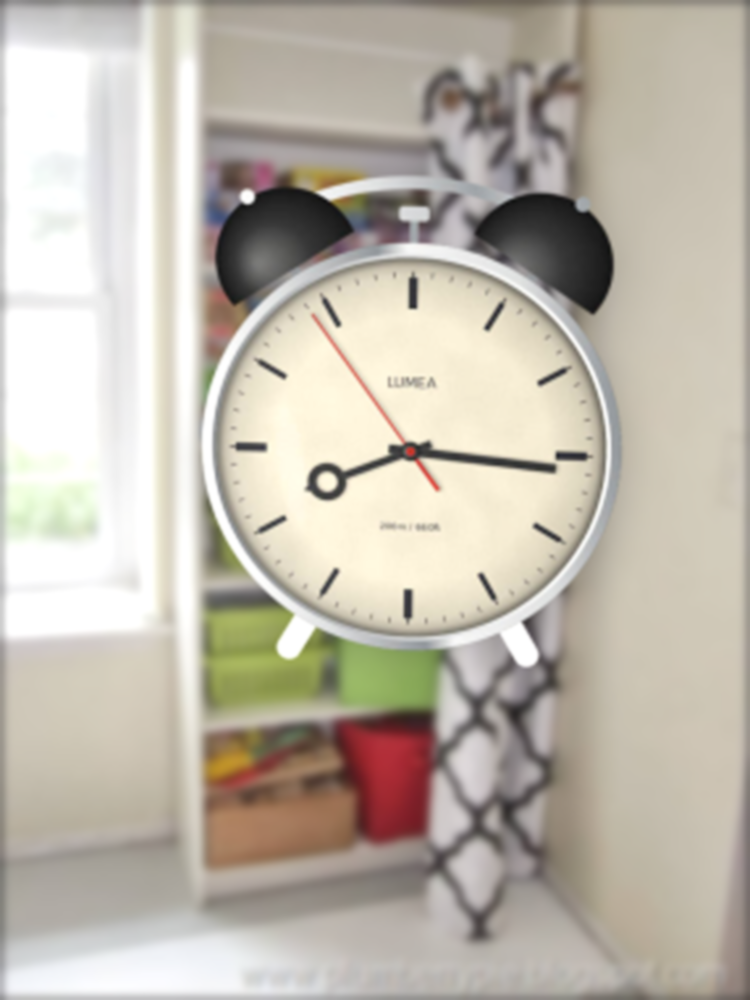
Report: 8:15:54
